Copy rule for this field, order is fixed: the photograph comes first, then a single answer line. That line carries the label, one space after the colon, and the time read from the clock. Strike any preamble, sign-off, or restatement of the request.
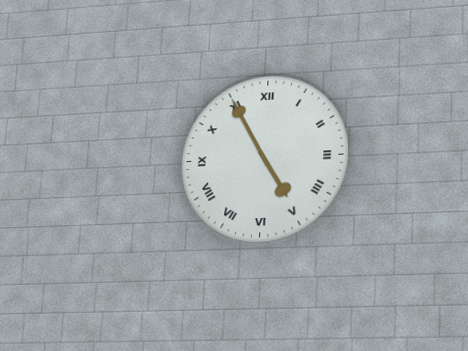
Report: 4:55
